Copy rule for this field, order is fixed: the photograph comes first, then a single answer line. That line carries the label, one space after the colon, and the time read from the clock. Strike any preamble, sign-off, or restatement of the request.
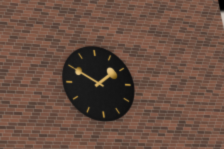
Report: 1:50
